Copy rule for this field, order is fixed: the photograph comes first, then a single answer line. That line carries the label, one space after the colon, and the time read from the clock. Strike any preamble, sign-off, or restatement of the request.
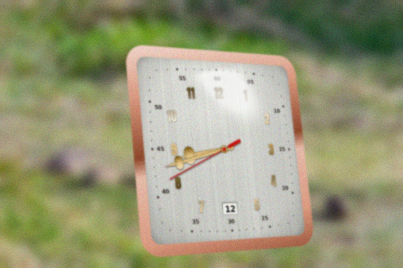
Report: 8:42:41
